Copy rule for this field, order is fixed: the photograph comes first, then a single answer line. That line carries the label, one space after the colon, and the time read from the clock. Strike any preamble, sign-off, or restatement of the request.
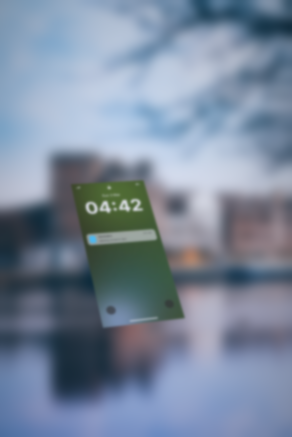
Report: 4:42
